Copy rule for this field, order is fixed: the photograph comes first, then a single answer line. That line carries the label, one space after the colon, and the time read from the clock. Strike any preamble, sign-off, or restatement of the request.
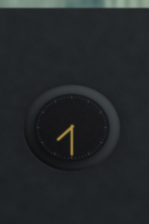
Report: 7:30
